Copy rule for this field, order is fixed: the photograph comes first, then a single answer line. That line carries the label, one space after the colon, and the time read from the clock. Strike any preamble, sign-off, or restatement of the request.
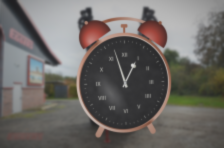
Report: 12:57
